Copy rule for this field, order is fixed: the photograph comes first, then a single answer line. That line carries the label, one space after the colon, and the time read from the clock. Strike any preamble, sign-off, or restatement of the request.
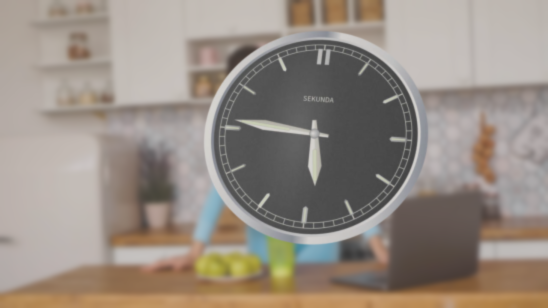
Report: 5:46
